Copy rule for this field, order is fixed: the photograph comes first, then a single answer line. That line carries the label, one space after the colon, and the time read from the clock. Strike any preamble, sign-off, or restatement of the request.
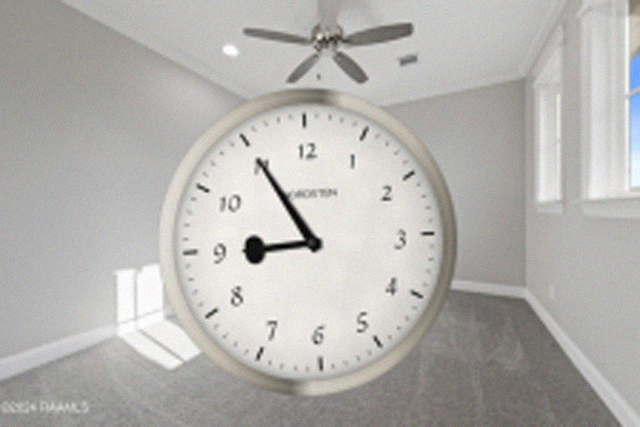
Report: 8:55
